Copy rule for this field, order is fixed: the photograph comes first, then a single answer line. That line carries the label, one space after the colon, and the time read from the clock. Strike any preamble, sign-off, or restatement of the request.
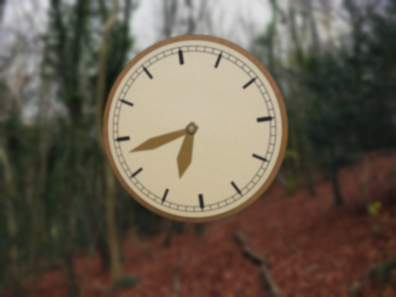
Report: 6:43
